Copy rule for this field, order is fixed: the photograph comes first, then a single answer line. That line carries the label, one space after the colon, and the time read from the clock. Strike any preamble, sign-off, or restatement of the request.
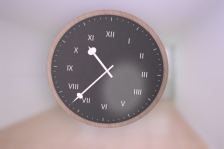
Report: 10:37
